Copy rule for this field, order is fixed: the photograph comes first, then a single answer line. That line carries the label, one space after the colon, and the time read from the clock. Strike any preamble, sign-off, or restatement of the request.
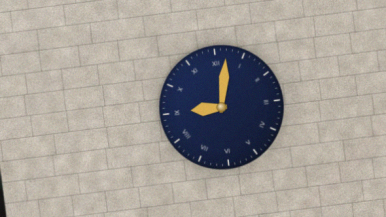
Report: 9:02
